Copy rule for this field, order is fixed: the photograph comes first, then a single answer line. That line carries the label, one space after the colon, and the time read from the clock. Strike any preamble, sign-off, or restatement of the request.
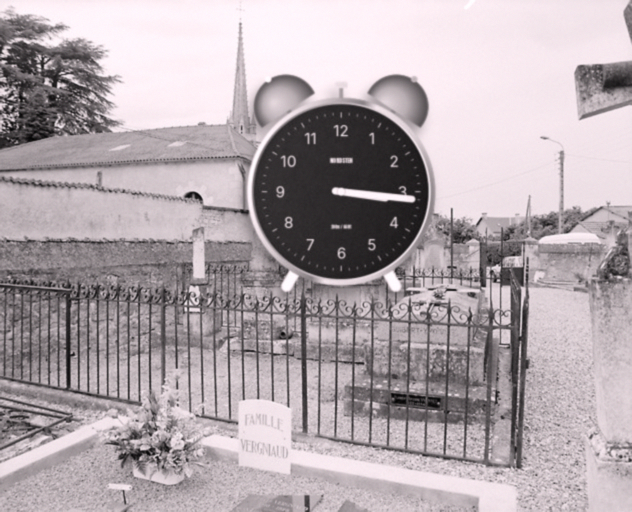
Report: 3:16
